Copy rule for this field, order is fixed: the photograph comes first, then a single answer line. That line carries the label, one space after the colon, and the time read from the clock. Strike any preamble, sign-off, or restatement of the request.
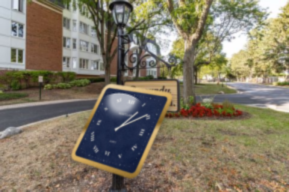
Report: 1:09
